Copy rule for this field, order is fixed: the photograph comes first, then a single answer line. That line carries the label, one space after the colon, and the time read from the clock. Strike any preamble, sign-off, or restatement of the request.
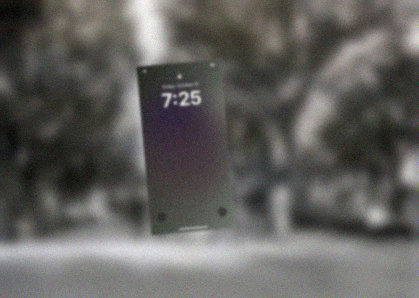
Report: 7:25
